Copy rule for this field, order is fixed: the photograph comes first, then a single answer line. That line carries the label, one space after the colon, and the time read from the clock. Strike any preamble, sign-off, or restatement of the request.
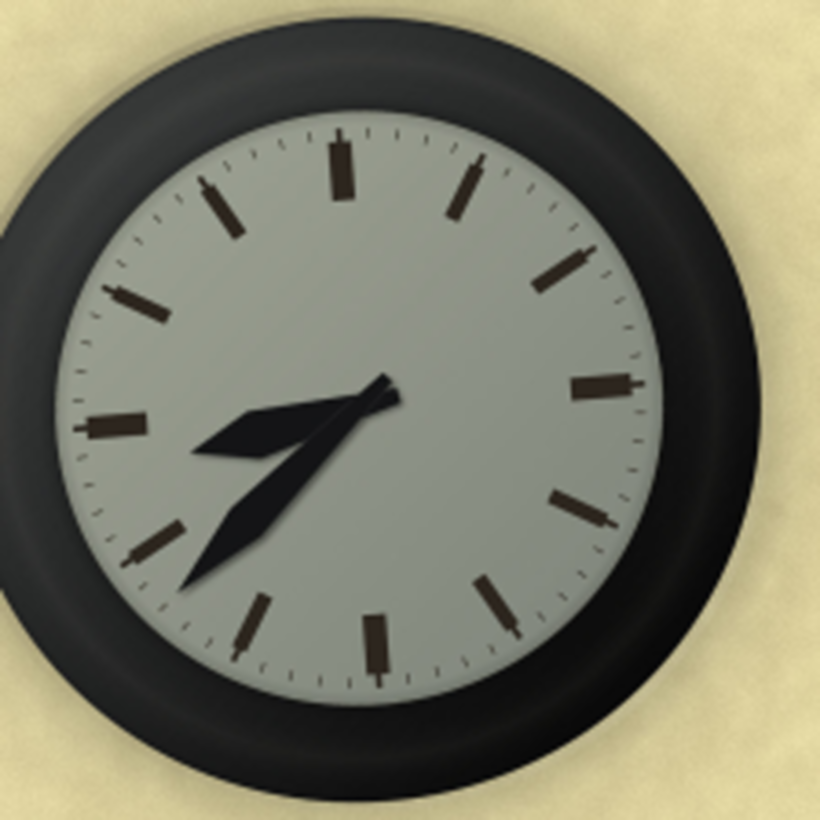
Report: 8:38
